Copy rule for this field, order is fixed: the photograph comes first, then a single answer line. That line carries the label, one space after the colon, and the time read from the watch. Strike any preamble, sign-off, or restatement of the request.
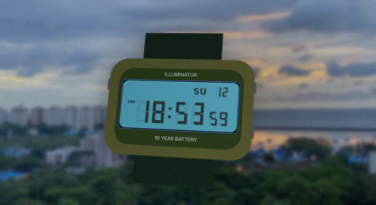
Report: 18:53:59
